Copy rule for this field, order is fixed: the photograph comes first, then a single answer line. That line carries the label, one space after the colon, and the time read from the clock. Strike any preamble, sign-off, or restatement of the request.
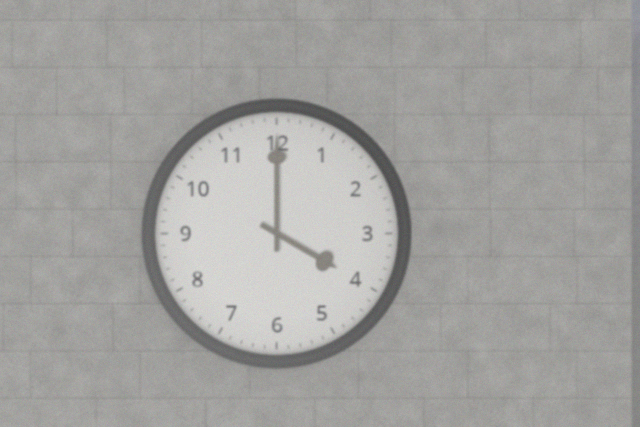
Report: 4:00
